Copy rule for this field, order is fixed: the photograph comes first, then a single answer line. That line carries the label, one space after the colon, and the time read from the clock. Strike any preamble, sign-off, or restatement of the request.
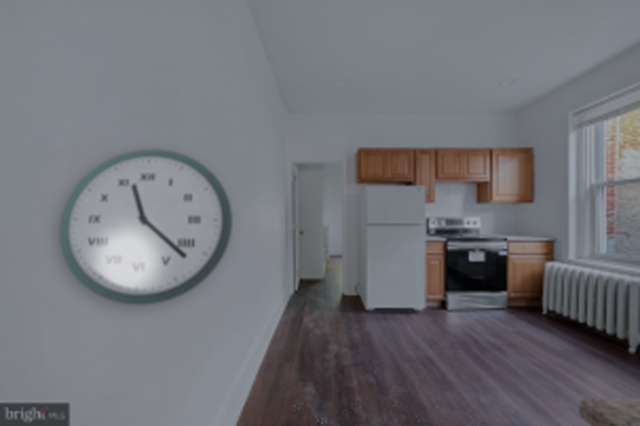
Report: 11:22
